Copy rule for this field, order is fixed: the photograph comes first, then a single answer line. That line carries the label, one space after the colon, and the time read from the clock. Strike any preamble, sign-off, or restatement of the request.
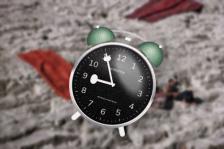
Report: 8:55
